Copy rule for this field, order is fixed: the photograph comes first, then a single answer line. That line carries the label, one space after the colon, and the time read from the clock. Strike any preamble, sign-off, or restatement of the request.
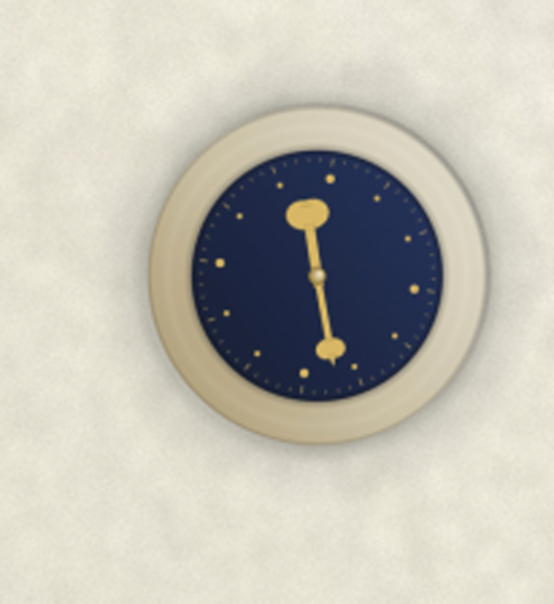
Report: 11:27
